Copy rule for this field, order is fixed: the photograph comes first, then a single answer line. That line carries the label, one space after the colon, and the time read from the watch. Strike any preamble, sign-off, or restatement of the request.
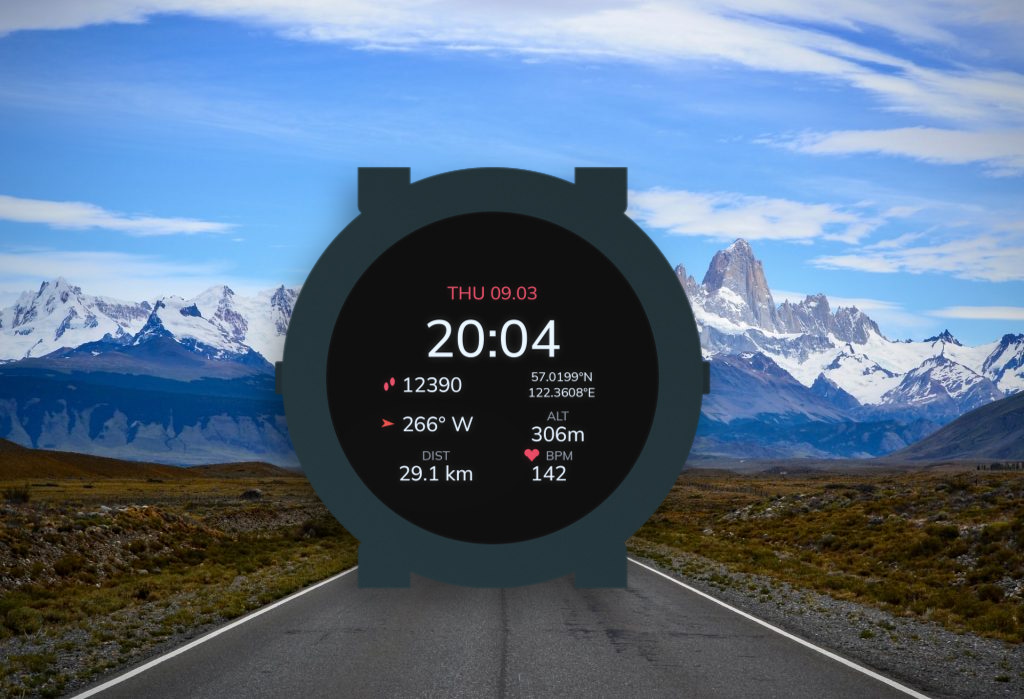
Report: 20:04
